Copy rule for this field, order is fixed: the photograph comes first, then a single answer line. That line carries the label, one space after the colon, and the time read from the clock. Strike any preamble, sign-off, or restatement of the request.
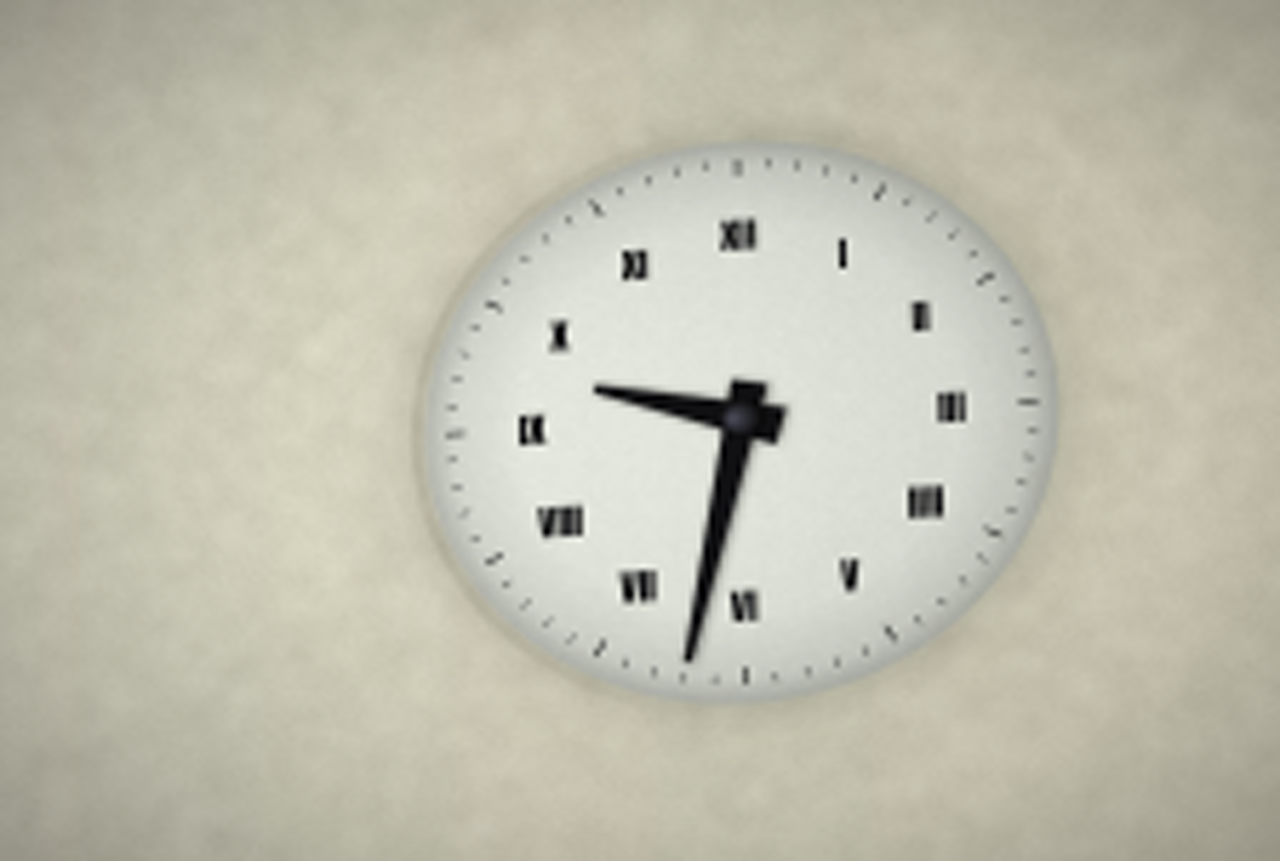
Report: 9:32
